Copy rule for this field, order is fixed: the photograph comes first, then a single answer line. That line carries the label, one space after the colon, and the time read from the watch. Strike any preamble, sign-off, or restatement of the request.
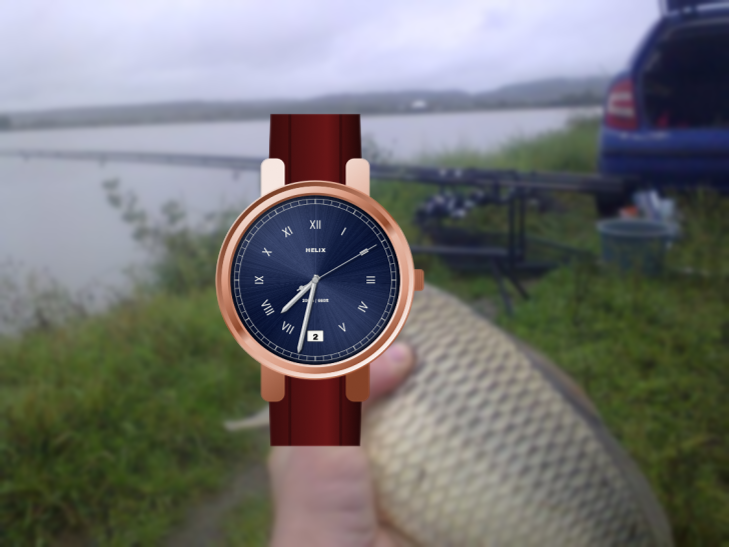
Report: 7:32:10
